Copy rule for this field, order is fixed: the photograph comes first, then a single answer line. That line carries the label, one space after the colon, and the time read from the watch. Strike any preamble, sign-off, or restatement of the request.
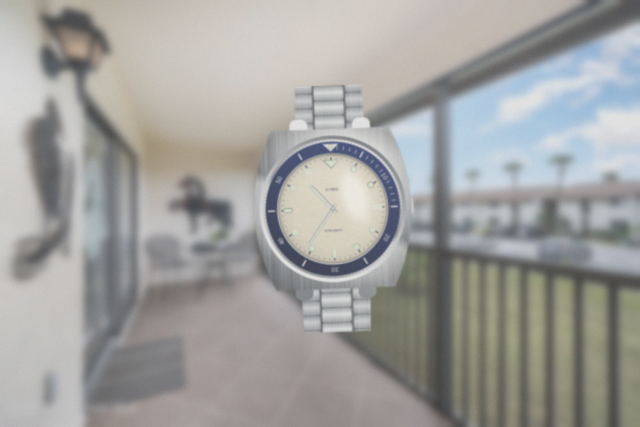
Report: 10:36
